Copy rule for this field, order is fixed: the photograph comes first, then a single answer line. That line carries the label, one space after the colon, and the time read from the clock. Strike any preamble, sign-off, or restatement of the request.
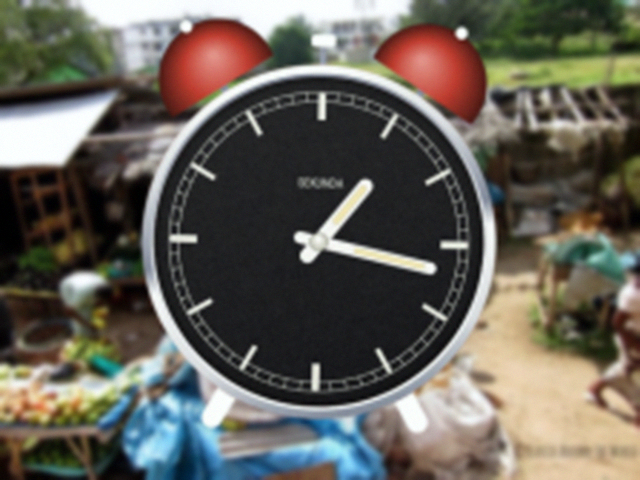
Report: 1:17
